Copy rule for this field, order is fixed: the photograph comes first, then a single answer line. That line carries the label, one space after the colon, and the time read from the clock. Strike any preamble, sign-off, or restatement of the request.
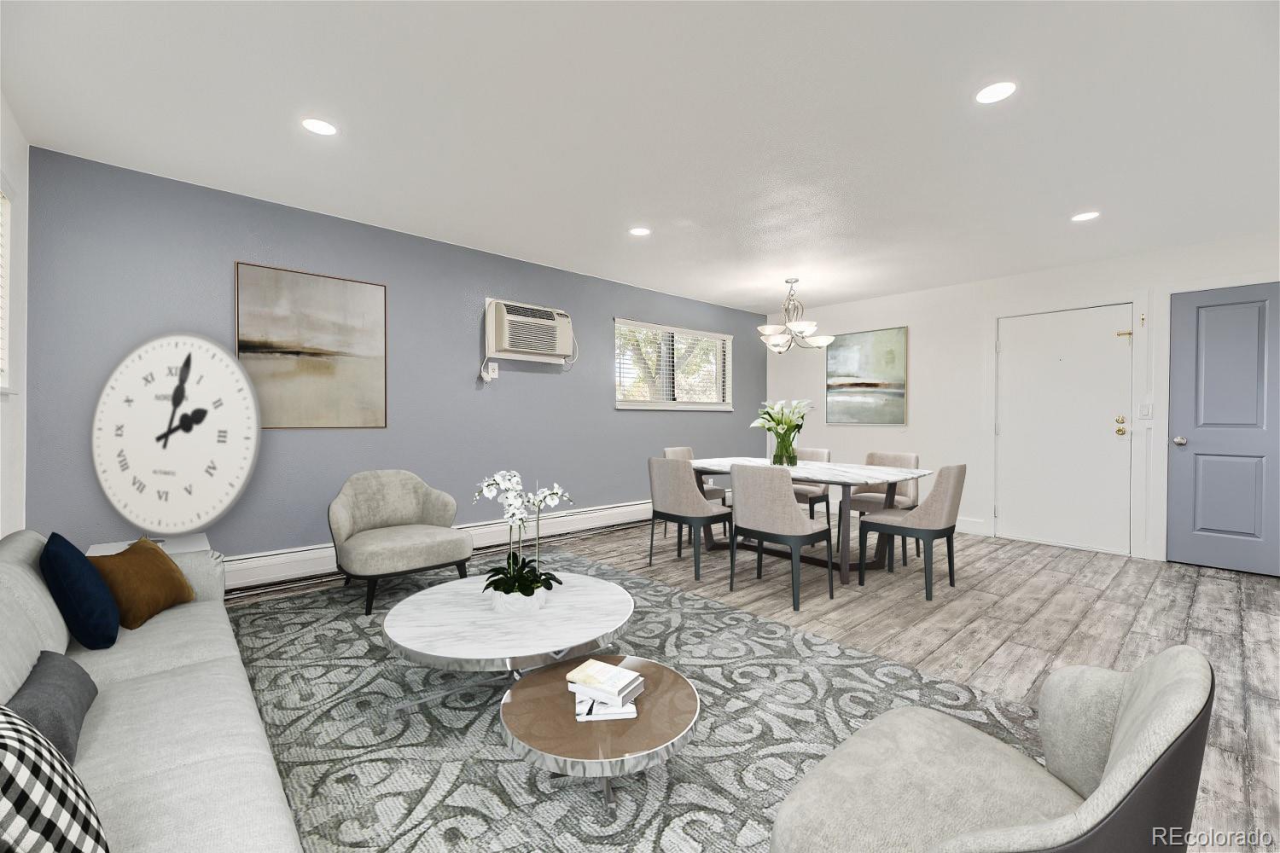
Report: 2:02
